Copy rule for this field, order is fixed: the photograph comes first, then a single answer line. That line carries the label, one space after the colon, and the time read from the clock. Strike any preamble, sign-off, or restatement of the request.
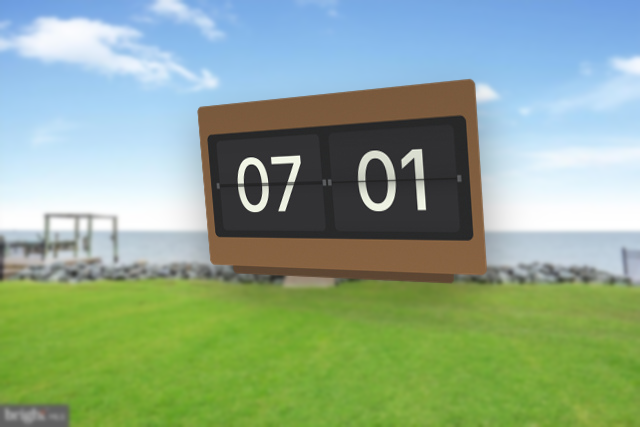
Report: 7:01
